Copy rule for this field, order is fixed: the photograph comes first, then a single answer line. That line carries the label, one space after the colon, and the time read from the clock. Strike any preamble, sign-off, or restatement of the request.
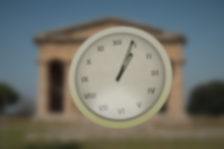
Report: 1:04
